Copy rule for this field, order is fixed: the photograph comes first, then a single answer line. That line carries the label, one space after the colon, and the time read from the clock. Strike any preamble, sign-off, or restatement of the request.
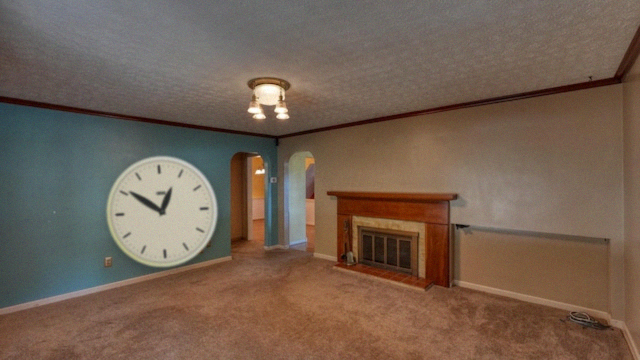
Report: 12:51
